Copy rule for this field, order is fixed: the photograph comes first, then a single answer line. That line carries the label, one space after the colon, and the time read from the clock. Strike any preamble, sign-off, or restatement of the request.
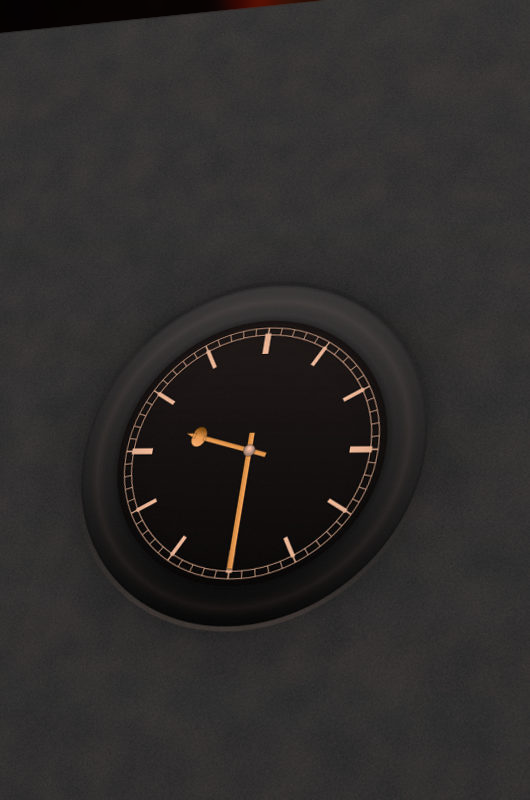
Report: 9:30
